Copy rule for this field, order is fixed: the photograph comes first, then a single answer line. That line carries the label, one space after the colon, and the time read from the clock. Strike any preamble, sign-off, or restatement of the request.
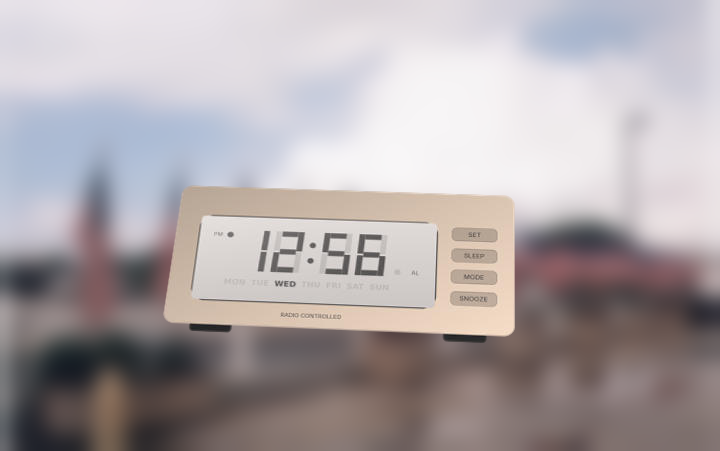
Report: 12:56
